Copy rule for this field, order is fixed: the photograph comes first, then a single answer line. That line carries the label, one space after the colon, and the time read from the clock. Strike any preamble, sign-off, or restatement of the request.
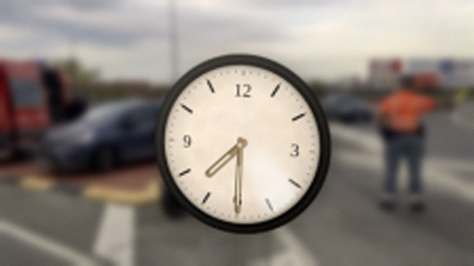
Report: 7:30
